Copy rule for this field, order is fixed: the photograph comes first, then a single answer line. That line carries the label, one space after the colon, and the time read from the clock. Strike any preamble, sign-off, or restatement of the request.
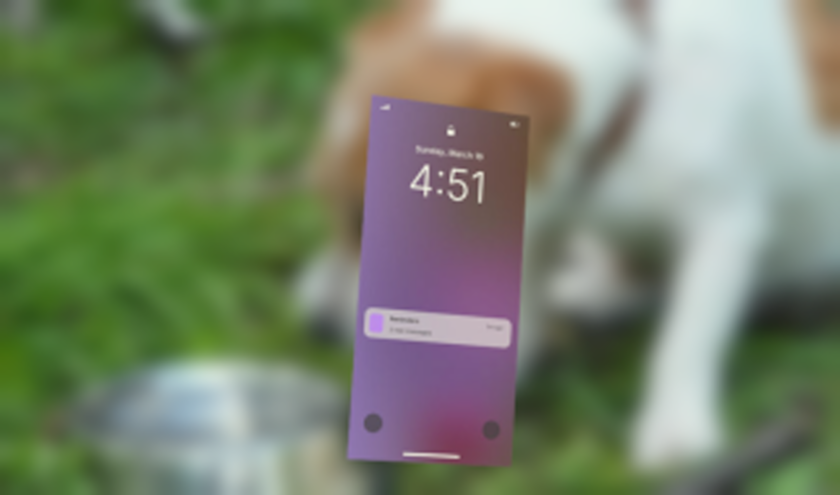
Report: 4:51
